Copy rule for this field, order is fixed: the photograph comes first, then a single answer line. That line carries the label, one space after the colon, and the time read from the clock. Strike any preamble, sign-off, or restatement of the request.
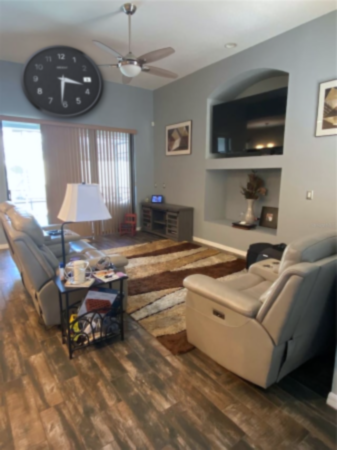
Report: 3:31
